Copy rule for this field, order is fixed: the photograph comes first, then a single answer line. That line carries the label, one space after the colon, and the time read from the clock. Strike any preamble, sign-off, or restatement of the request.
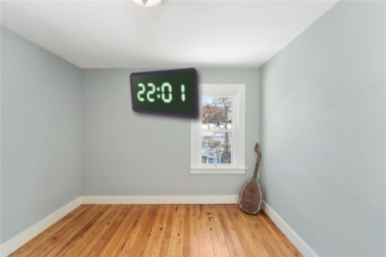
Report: 22:01
